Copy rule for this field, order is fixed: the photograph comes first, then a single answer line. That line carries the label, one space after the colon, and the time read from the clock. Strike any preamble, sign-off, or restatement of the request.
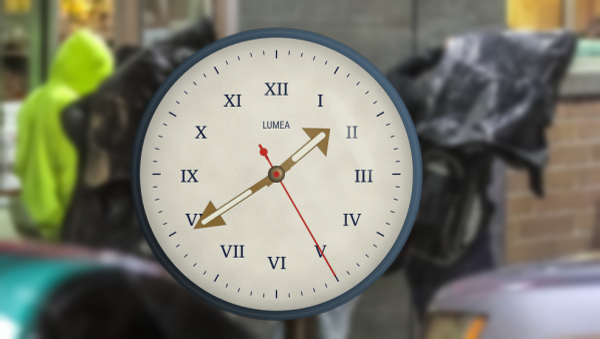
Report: 1:39:25
